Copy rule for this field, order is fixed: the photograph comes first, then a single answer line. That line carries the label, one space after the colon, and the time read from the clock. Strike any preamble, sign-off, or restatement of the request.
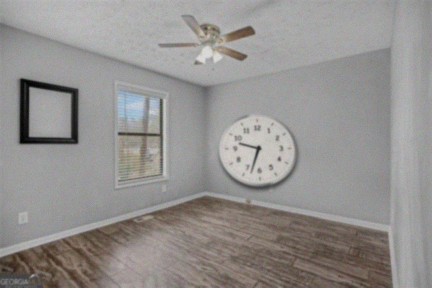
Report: 9:33
